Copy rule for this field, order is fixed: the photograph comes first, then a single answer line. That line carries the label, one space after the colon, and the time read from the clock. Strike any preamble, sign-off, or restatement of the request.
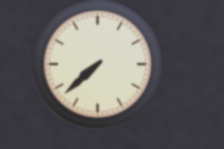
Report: 7:38
